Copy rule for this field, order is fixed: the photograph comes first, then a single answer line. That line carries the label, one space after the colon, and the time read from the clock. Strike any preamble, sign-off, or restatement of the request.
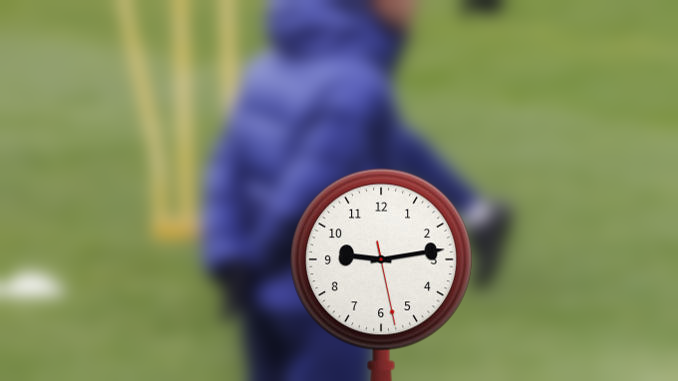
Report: 9:13:28
